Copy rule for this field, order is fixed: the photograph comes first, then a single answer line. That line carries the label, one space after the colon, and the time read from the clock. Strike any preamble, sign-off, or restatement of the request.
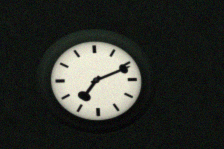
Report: 7:11
